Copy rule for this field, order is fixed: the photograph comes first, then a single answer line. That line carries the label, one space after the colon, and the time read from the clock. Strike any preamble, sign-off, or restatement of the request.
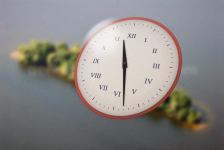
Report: 11:28
